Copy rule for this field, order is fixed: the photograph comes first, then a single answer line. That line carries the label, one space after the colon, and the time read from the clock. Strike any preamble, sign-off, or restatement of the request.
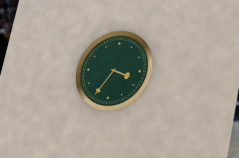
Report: 3:35
